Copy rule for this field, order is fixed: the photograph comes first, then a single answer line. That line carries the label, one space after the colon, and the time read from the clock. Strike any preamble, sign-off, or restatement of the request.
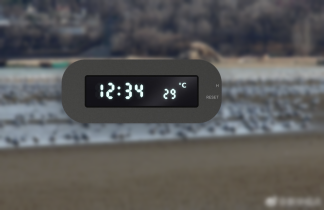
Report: 12:34
